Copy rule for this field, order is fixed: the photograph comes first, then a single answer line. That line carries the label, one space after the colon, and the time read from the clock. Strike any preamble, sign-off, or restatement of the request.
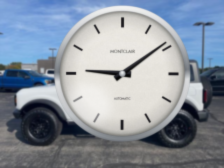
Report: 9:09
